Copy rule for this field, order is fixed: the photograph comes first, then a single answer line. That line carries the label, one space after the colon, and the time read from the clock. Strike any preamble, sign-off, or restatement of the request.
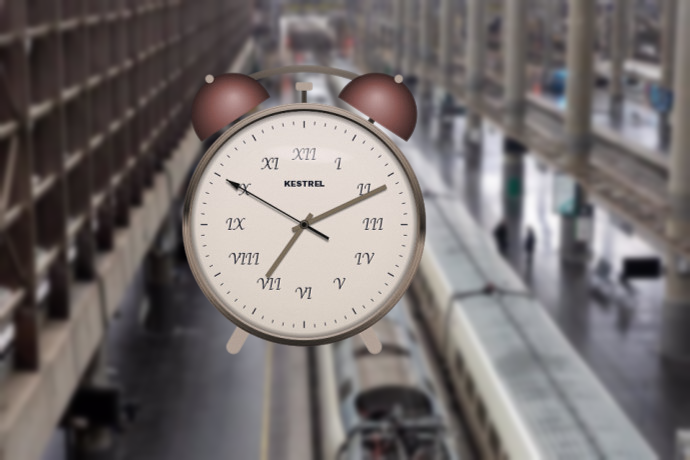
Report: 7:10:50
